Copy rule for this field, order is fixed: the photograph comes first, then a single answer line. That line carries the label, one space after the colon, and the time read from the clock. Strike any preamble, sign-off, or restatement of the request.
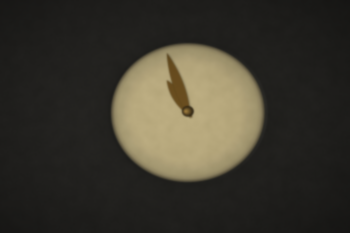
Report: 10:57
